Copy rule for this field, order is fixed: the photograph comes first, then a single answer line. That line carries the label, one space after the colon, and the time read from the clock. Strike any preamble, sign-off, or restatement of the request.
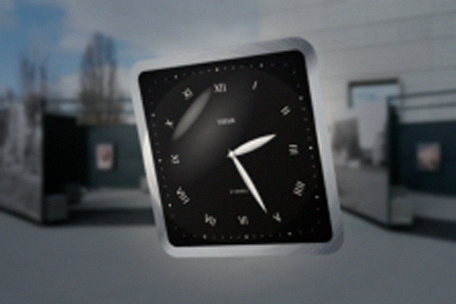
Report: 2:26
